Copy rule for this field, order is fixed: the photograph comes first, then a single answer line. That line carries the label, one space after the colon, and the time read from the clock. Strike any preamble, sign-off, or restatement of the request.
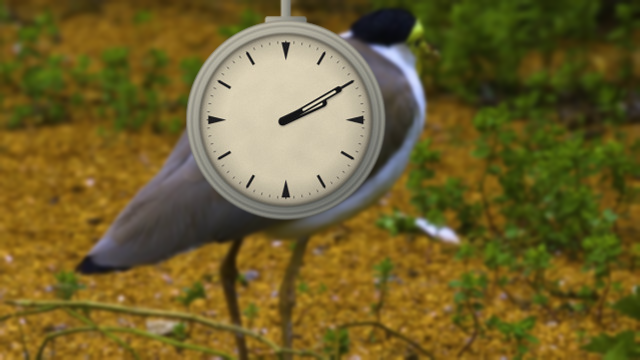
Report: 2:10
